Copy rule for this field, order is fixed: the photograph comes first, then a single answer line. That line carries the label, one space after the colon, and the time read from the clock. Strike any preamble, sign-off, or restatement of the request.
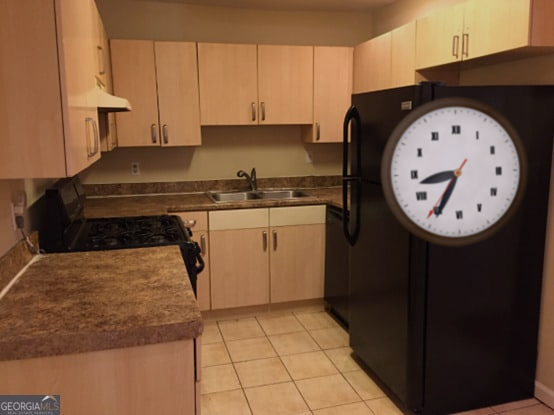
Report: 8:34:36
